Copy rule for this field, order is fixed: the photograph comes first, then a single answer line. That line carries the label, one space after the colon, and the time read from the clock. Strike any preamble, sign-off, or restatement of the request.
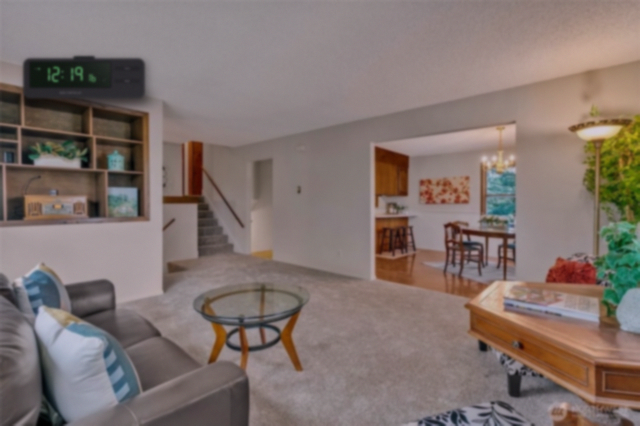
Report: 12:19
